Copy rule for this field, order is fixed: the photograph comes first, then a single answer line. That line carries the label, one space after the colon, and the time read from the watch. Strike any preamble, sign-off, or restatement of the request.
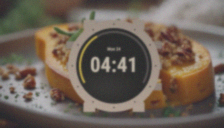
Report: 4:41
